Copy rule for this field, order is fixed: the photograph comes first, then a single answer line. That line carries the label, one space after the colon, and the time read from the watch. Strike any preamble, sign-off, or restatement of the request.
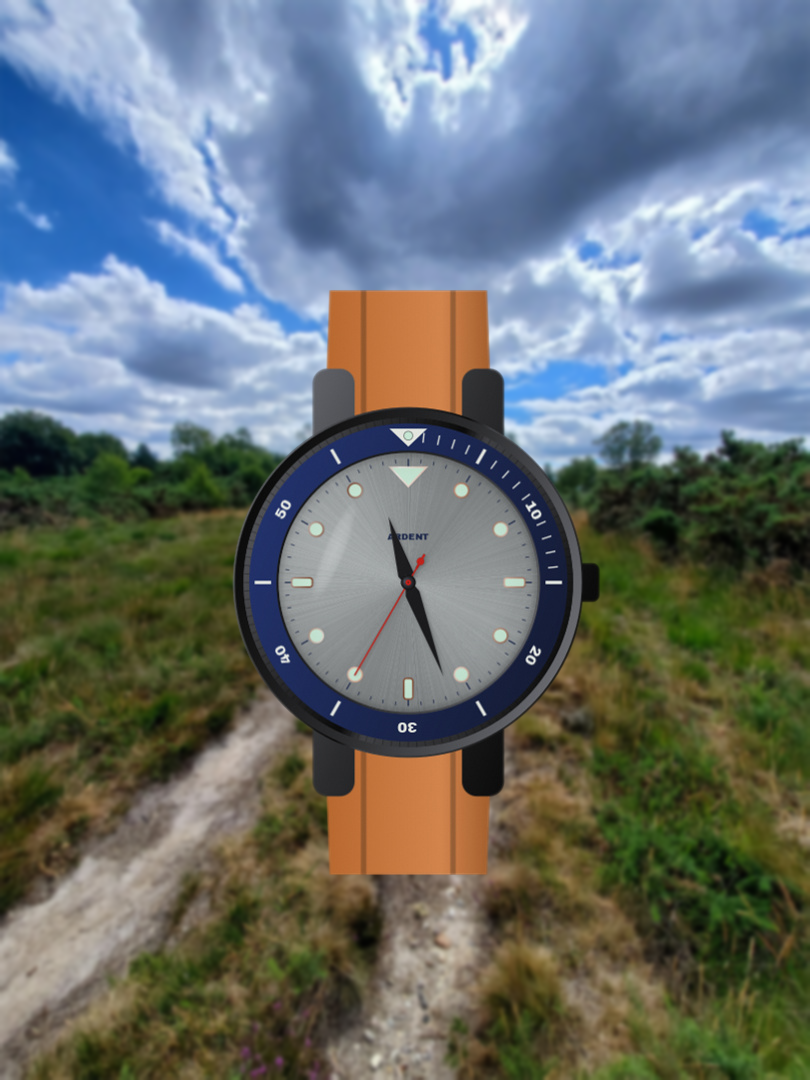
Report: 11:26:35
